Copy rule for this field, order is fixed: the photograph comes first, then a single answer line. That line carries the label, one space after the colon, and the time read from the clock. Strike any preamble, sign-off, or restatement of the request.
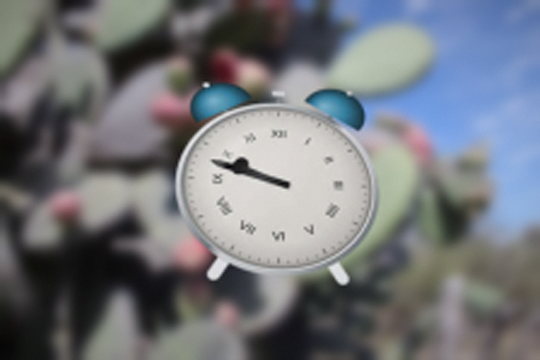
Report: 9:48
